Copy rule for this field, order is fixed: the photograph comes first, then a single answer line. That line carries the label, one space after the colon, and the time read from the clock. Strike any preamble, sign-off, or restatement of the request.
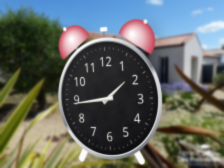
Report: 1:44
